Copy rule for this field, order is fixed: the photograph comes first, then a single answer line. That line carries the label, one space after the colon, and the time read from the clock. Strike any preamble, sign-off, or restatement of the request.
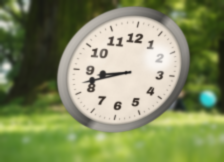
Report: 8:42
